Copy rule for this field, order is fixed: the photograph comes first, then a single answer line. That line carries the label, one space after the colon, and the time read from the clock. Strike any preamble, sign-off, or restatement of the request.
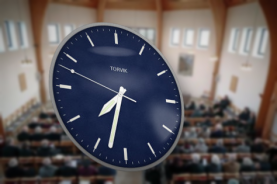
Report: 7:32:48
